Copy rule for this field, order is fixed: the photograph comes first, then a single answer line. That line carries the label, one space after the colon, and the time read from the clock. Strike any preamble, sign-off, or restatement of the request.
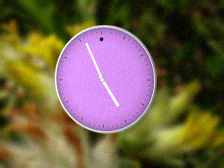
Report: 4:56
